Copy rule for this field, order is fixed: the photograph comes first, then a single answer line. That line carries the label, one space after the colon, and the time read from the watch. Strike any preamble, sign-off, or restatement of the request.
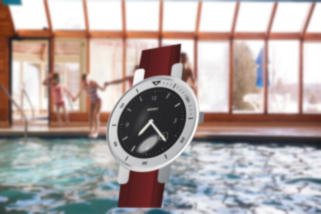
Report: 7:23
